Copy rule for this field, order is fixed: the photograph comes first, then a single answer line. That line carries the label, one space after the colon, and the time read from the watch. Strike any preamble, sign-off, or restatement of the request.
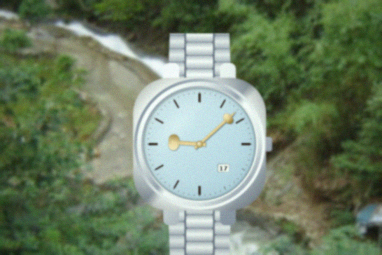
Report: 9:08
